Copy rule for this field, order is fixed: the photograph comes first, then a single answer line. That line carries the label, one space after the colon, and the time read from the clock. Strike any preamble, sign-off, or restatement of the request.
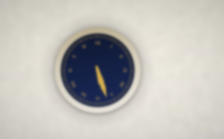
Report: 5:27
